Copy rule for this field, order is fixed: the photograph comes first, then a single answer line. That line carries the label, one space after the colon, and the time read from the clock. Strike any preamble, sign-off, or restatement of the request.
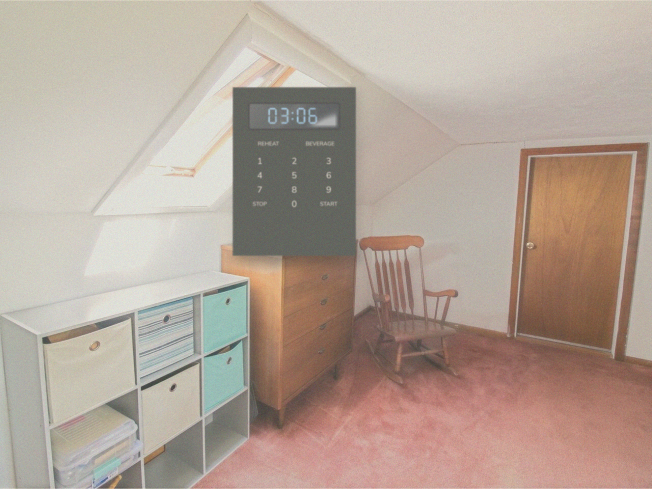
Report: 3:06
